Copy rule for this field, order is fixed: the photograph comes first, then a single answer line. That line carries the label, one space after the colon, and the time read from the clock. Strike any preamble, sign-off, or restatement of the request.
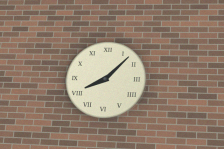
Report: 8:07
